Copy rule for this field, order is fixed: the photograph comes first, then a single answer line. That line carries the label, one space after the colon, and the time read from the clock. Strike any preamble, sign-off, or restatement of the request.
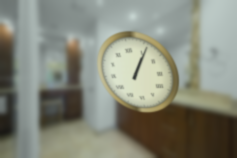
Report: 1:06
